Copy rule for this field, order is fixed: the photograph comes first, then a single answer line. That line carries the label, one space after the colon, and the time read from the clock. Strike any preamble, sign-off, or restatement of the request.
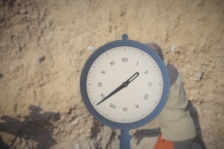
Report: 1:39
